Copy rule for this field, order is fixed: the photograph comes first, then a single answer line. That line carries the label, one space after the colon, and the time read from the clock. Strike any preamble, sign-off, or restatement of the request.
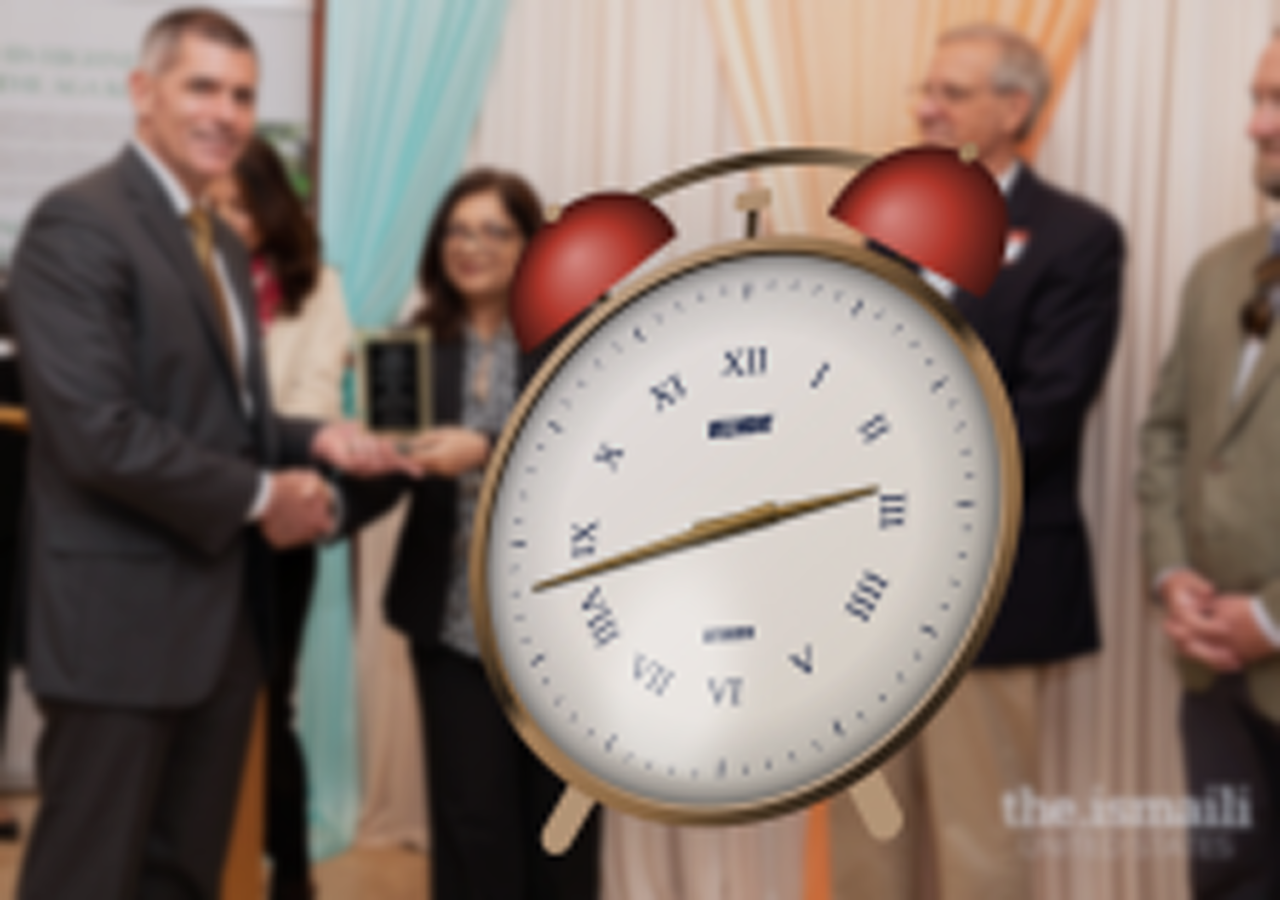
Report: 2:43
